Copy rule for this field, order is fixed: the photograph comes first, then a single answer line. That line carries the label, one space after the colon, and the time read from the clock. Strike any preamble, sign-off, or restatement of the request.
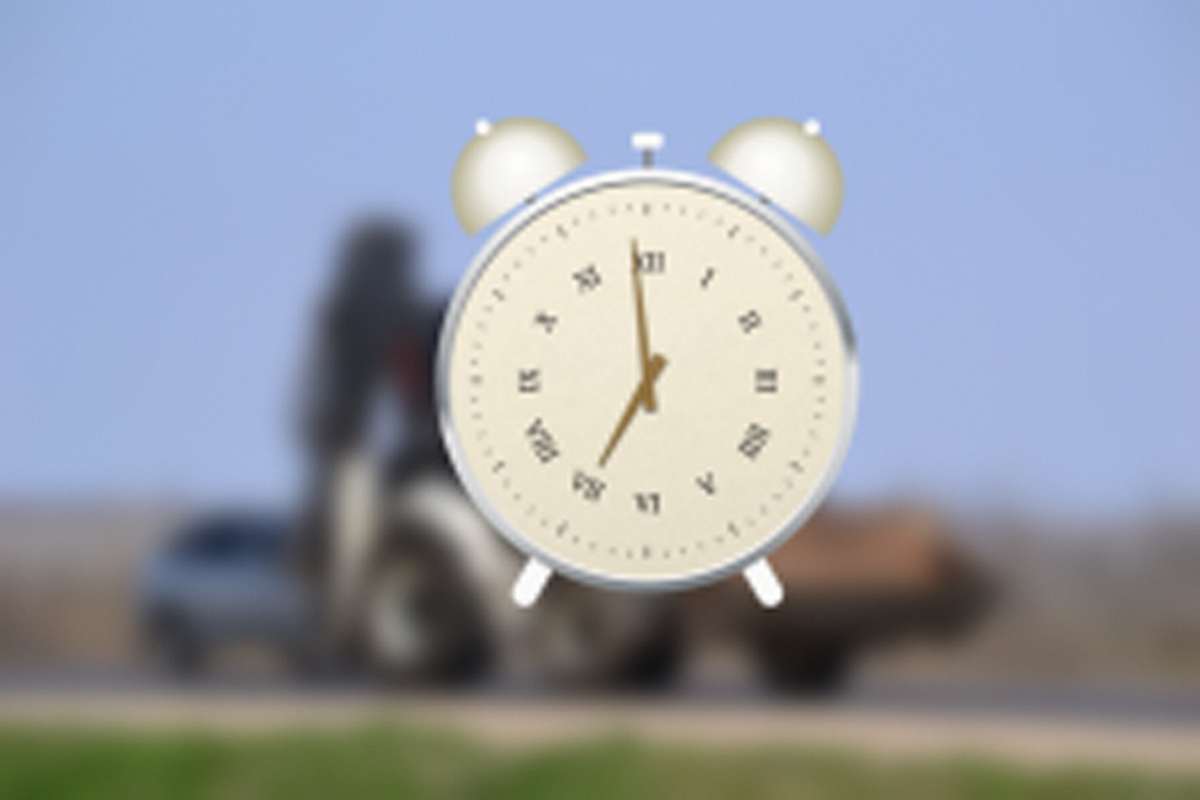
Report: 6:59
